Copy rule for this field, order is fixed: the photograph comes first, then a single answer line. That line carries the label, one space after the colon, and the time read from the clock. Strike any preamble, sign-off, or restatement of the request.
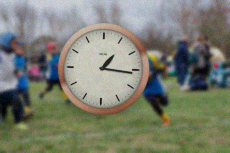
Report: 1:16
